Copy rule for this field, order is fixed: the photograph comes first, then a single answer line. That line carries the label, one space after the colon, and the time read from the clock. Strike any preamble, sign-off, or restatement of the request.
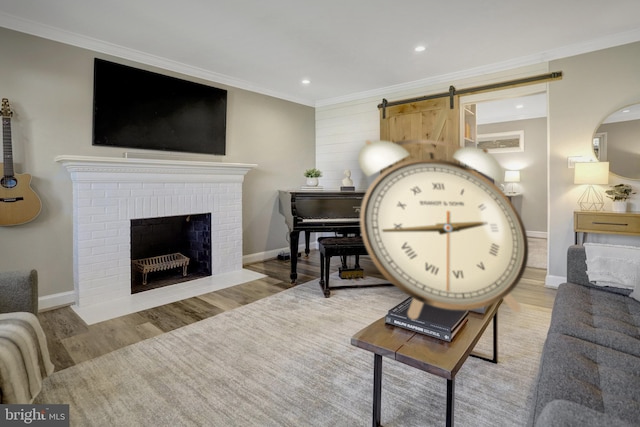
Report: 2:44:32
